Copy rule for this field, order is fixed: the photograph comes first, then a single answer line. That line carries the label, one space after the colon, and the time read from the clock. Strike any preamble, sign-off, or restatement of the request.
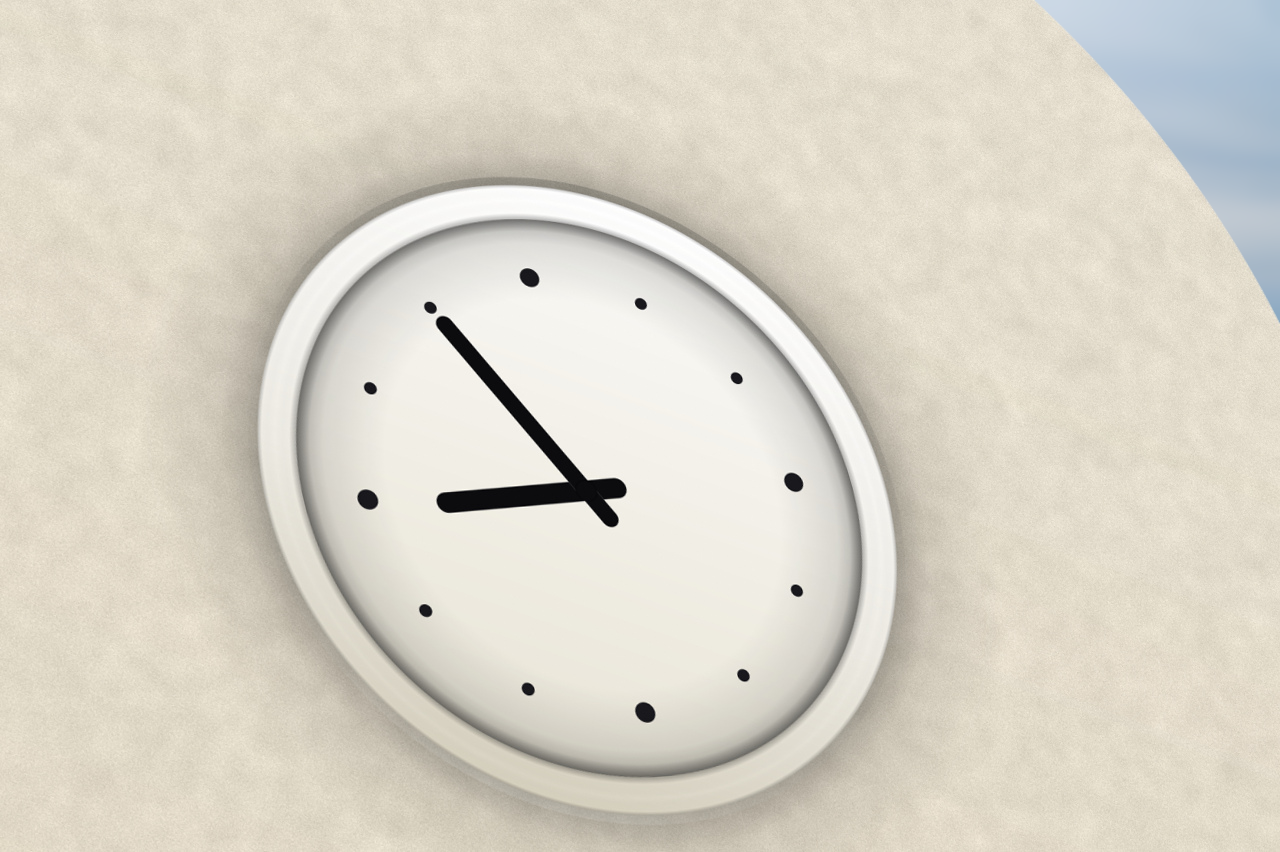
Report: 8:55
